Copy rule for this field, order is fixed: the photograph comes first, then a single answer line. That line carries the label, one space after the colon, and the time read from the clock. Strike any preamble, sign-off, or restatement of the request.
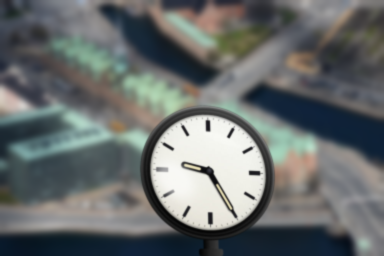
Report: 9:25
